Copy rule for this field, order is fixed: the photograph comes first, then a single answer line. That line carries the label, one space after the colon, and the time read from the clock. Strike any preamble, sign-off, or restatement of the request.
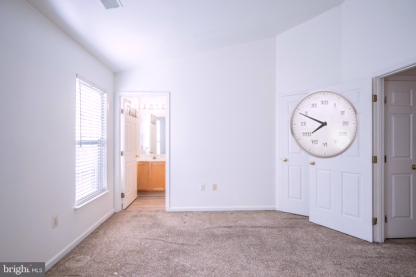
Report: 7:49
